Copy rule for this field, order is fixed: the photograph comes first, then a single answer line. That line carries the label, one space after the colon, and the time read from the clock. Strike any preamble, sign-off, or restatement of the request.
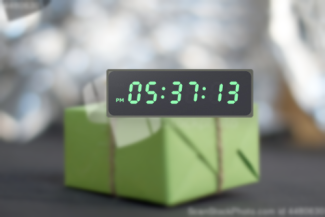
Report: 5:37:13
